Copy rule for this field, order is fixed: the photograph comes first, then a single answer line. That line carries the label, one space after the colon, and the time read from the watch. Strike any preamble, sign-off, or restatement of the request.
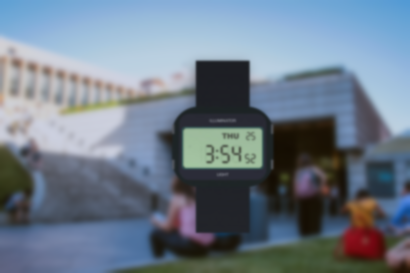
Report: 3:54
